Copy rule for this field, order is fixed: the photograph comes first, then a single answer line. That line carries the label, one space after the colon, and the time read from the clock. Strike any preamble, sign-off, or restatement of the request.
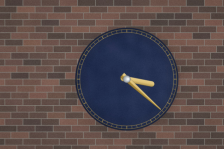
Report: 3:22
